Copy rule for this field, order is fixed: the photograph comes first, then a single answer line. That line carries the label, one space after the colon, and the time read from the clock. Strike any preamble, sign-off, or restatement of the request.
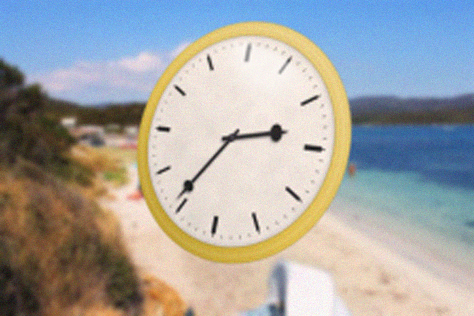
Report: 2:36
